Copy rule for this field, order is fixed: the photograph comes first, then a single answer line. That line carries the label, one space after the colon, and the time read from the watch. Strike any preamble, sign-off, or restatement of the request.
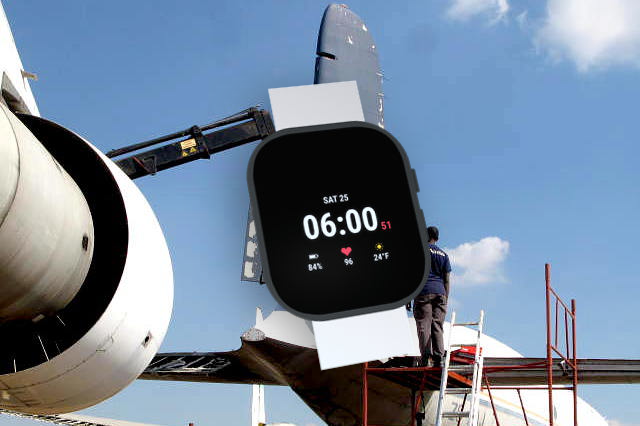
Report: 6:00:51
